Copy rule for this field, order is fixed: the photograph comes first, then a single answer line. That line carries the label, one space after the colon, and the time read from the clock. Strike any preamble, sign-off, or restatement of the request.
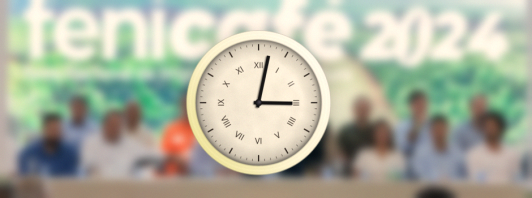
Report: 3:02
